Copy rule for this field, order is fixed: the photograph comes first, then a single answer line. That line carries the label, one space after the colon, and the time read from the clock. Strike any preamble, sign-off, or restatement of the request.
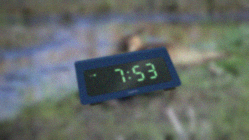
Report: 7:53
